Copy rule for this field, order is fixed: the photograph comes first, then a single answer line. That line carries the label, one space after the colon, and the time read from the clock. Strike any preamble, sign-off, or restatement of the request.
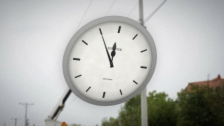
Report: 11:55
